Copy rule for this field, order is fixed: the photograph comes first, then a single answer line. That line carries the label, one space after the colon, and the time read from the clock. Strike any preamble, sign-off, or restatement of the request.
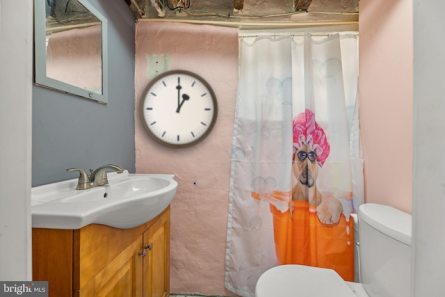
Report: 1:00
